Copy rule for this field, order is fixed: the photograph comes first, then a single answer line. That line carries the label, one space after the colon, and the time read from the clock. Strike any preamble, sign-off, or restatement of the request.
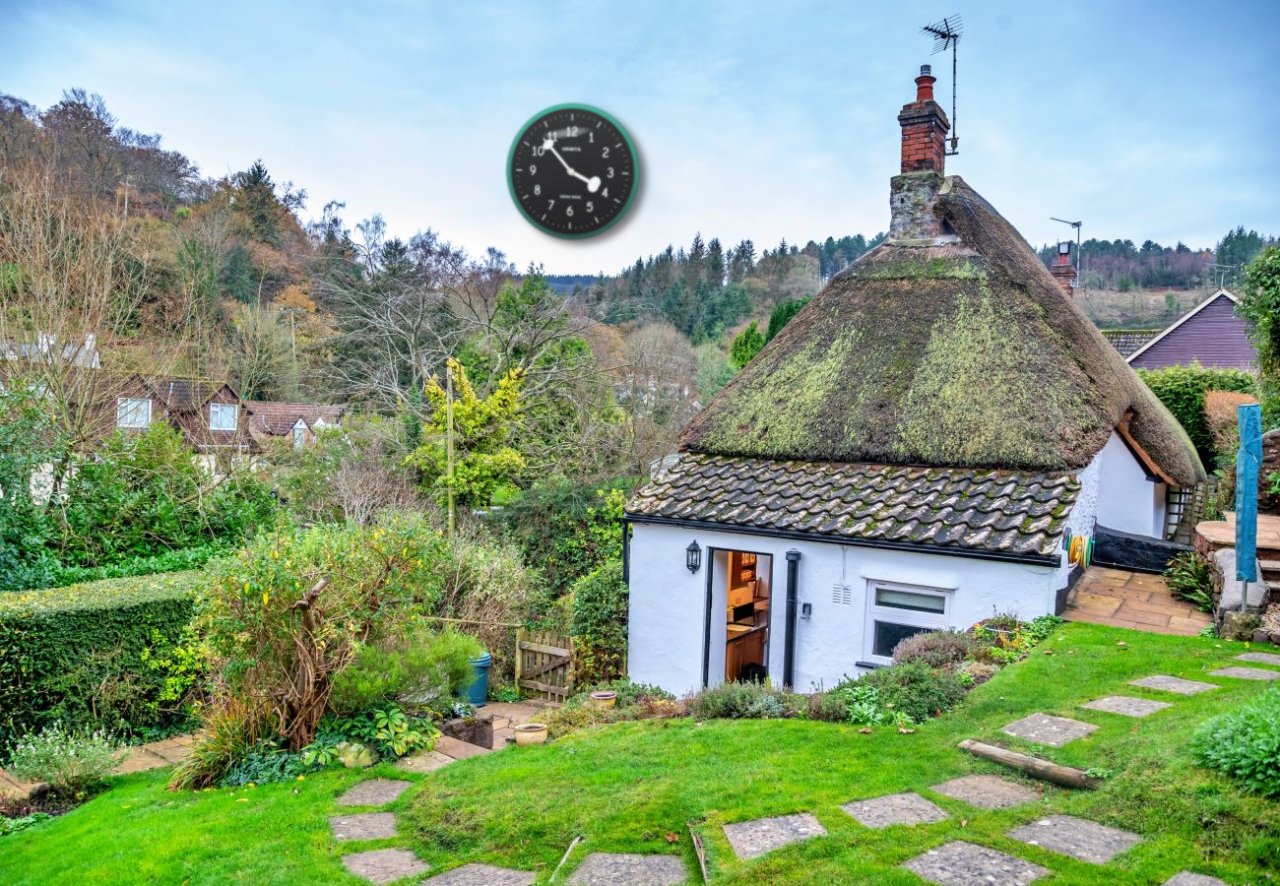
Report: 3:53
